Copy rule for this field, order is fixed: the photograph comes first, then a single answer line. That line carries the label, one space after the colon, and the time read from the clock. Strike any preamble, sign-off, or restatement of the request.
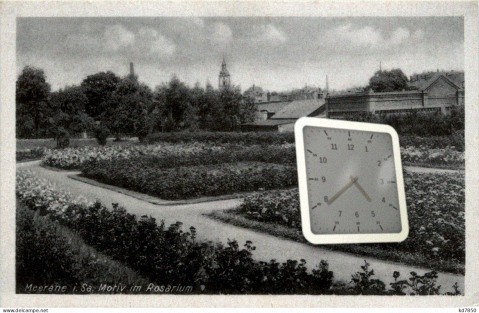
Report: 4:39
